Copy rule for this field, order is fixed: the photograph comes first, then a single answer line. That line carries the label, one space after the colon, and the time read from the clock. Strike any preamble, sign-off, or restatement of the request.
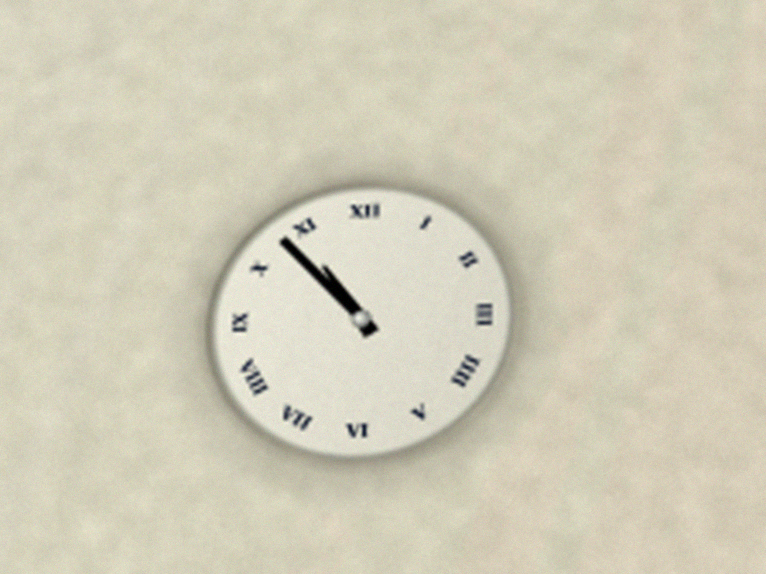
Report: 10:53
